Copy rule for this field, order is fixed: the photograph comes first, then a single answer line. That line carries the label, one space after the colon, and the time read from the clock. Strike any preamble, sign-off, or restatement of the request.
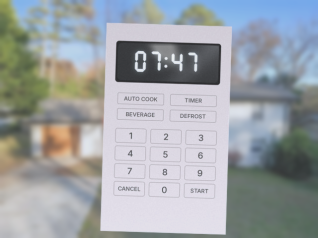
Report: 7:47
